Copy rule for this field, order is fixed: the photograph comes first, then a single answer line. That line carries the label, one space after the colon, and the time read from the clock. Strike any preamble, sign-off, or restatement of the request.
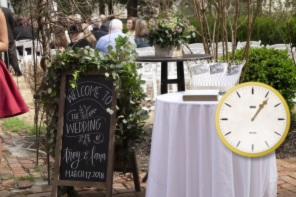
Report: 1:06
